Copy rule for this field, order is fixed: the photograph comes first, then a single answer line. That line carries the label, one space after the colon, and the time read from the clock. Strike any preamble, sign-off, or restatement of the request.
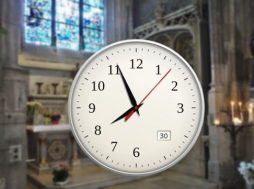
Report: 7:56:07
